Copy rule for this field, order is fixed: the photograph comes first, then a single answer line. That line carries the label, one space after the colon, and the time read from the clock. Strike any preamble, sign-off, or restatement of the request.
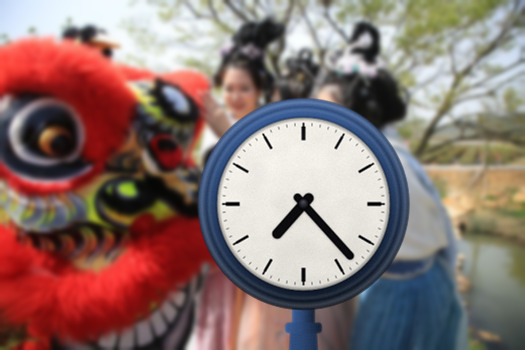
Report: 7:23
